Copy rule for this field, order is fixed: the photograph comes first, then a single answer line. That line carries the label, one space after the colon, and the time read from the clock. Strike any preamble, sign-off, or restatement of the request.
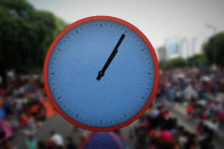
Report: 1:05
